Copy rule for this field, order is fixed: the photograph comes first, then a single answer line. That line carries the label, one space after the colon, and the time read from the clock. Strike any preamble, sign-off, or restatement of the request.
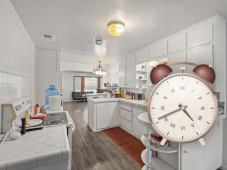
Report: 4:41
